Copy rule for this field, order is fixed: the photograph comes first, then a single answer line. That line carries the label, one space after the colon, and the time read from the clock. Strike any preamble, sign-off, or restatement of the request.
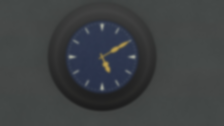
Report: 5:10
